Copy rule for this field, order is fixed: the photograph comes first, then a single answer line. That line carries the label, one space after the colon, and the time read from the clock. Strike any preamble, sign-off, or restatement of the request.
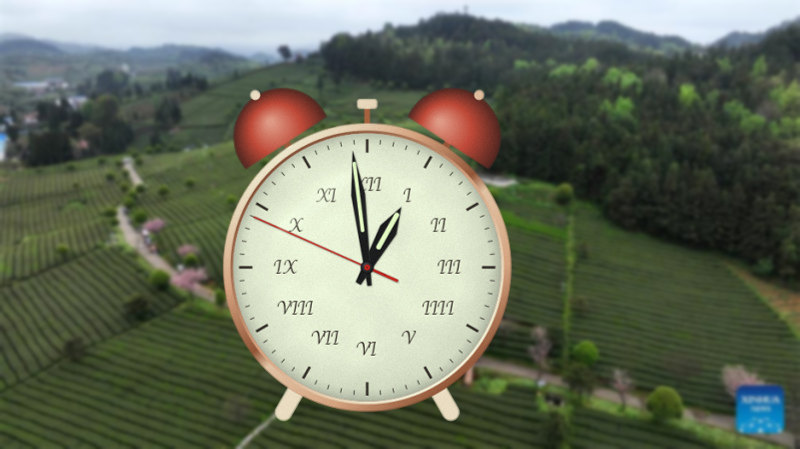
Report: 12:58:49
